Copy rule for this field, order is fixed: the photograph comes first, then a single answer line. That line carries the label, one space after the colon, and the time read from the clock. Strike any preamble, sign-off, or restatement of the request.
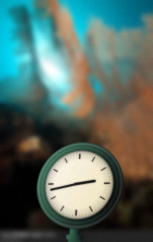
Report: 2:43
